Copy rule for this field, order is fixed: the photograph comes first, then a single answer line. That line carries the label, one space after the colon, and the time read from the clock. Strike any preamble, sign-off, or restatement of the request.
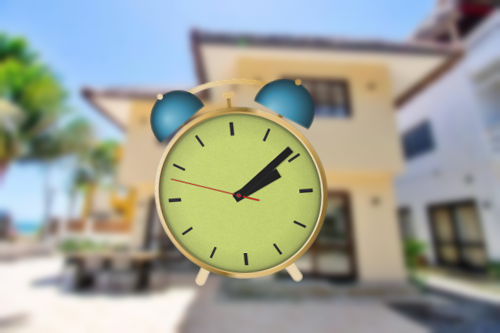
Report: 2:08:48
